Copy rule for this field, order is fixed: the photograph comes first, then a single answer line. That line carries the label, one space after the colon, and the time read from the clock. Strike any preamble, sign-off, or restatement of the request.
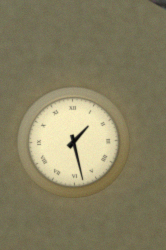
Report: 1:28
